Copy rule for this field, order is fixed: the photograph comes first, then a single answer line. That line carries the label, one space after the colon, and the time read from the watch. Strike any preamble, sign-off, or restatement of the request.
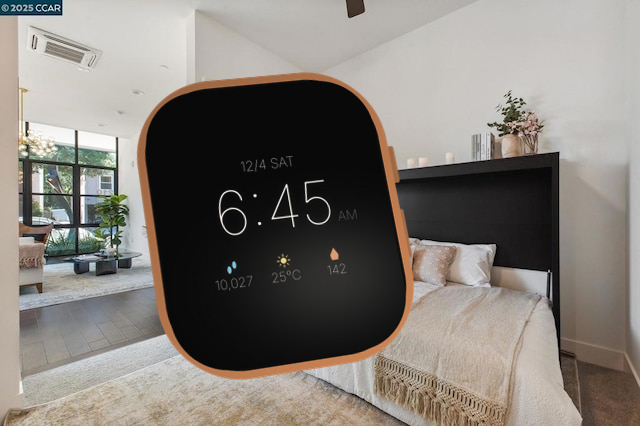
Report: 6:45
